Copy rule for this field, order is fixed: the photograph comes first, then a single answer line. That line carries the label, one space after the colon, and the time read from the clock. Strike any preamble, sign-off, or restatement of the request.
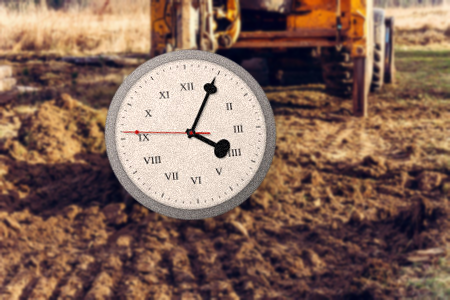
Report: 4:04:46
